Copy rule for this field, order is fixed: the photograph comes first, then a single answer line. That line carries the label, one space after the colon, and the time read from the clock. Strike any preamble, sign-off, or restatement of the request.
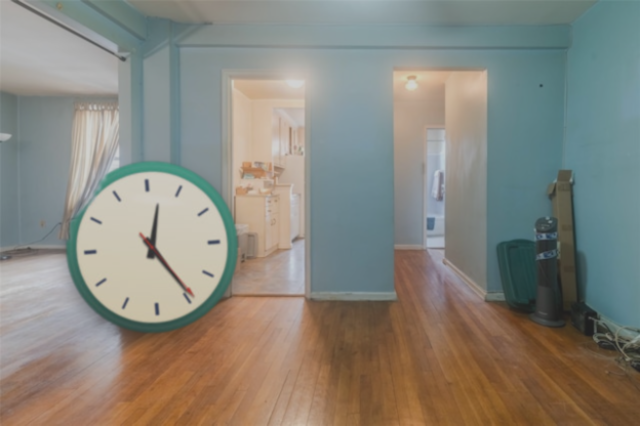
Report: 12:24:24
